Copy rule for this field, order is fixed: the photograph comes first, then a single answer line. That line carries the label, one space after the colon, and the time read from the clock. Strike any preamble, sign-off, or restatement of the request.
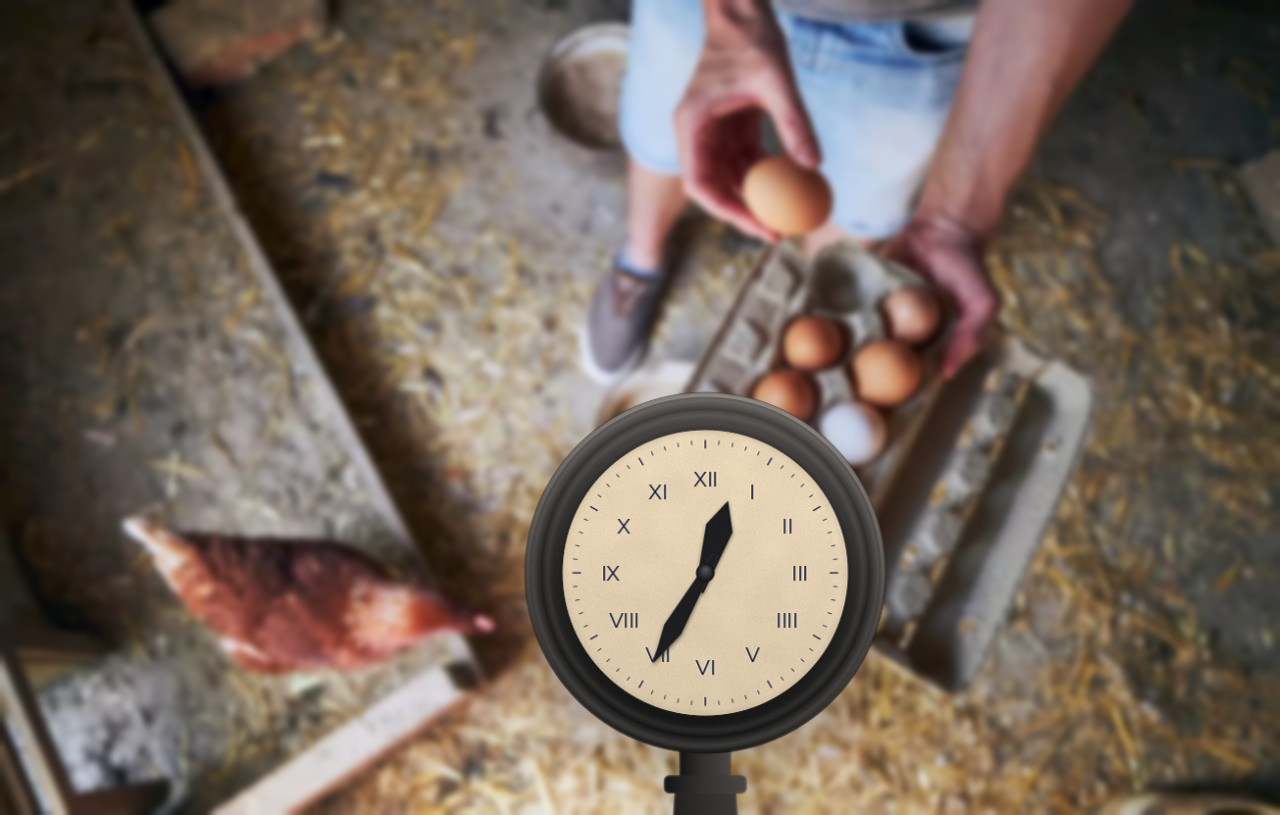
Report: 12:35
